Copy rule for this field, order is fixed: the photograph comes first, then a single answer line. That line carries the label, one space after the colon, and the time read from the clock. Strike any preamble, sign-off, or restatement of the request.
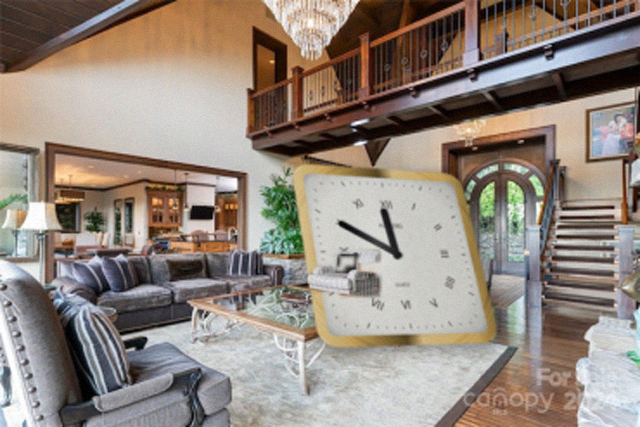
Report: 11:50
